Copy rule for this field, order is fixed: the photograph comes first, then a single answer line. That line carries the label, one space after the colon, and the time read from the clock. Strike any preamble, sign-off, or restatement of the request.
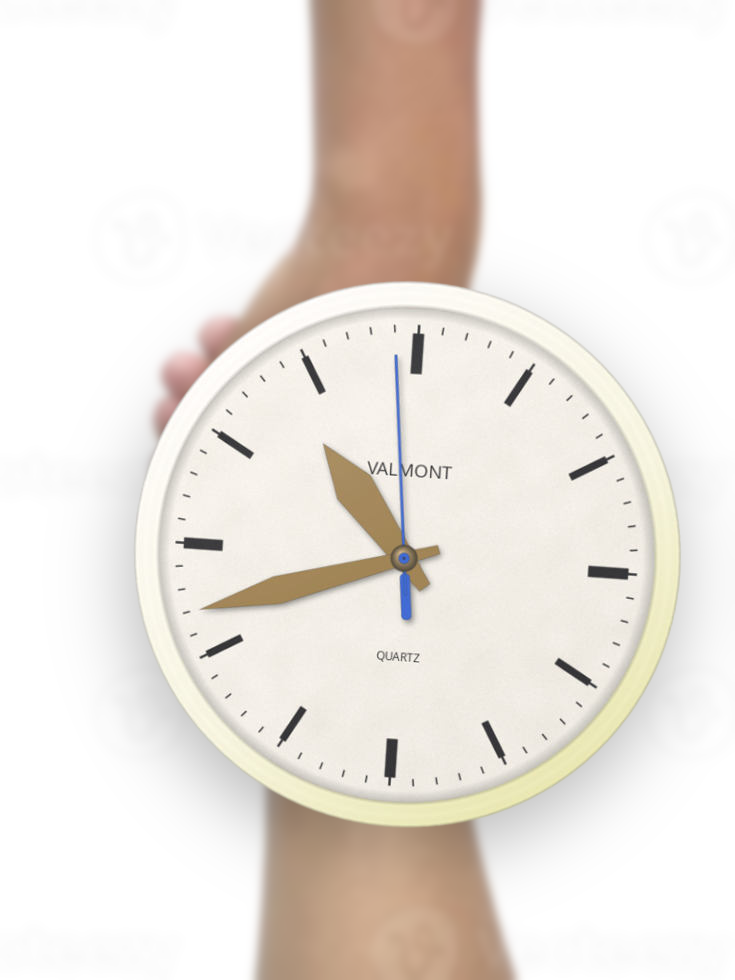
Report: 10:41:59
